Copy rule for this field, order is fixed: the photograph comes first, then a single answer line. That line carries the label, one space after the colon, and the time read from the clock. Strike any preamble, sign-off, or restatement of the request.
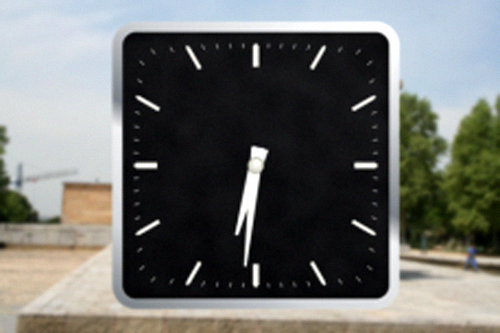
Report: 6:31
